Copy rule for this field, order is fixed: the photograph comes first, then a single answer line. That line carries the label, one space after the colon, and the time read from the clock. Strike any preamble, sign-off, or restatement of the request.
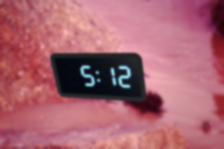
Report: 5:12
